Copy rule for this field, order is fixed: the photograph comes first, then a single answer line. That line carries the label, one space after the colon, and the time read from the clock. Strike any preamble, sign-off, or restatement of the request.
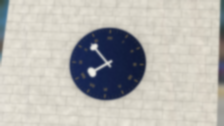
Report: 7:53
